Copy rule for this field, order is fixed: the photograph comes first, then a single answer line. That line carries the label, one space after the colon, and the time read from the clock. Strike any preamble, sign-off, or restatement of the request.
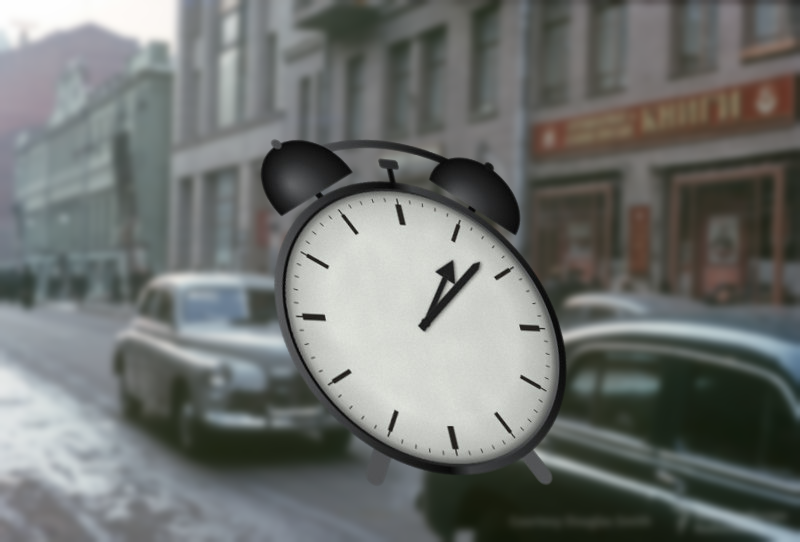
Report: 1:08
